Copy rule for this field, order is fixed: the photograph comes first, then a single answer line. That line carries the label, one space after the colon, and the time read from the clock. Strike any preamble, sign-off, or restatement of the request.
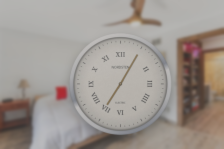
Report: 7:05
